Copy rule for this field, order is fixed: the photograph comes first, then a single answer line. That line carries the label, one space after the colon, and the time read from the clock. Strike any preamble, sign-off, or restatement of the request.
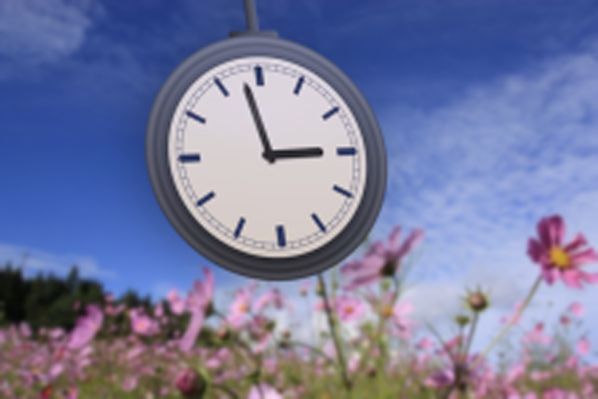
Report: 2:58
